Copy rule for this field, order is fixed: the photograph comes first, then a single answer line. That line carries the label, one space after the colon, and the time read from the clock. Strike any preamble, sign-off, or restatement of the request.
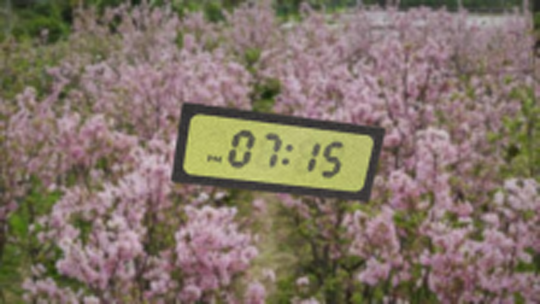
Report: 7:15
